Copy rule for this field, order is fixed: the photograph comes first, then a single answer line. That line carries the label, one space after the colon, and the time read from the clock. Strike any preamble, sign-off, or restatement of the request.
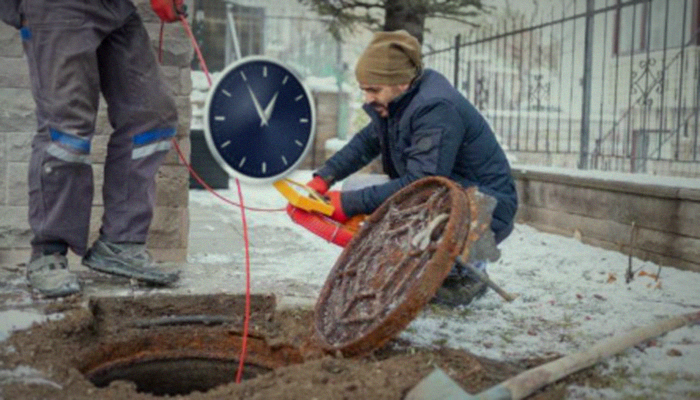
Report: 12:55
